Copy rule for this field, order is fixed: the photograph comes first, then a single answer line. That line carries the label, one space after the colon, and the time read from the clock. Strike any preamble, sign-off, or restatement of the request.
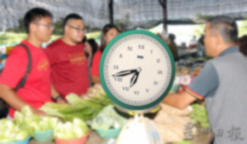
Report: 6:42
